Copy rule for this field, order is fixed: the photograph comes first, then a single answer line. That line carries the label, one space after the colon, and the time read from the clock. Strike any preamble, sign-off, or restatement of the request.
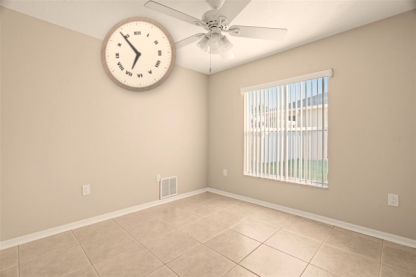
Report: 6:54
